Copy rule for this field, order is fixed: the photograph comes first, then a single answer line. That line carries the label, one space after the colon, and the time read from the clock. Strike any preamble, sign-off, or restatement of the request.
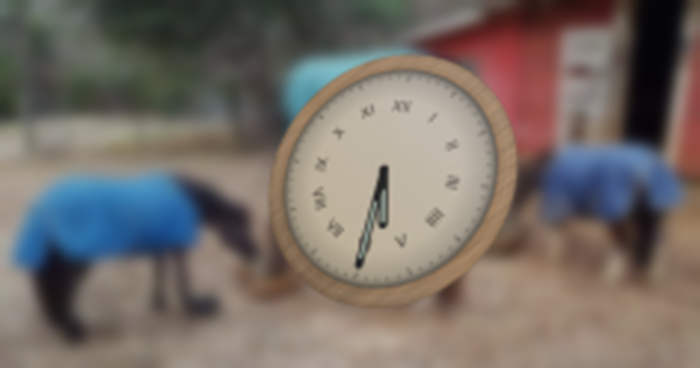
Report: 5:30
